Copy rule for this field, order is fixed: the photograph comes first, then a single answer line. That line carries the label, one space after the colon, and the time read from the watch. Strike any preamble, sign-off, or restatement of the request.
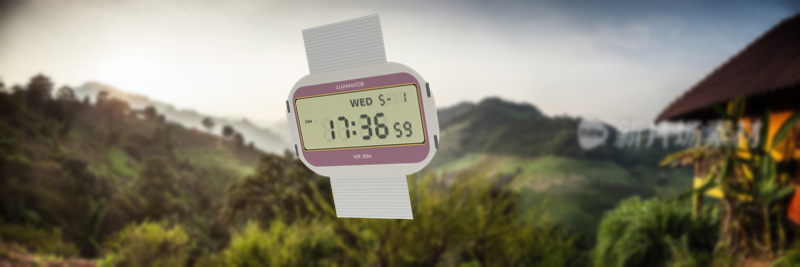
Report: 17:36:59
